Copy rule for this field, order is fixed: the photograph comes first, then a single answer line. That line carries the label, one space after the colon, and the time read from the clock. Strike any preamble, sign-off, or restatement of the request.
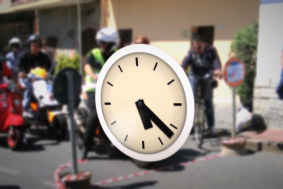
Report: 5:22
